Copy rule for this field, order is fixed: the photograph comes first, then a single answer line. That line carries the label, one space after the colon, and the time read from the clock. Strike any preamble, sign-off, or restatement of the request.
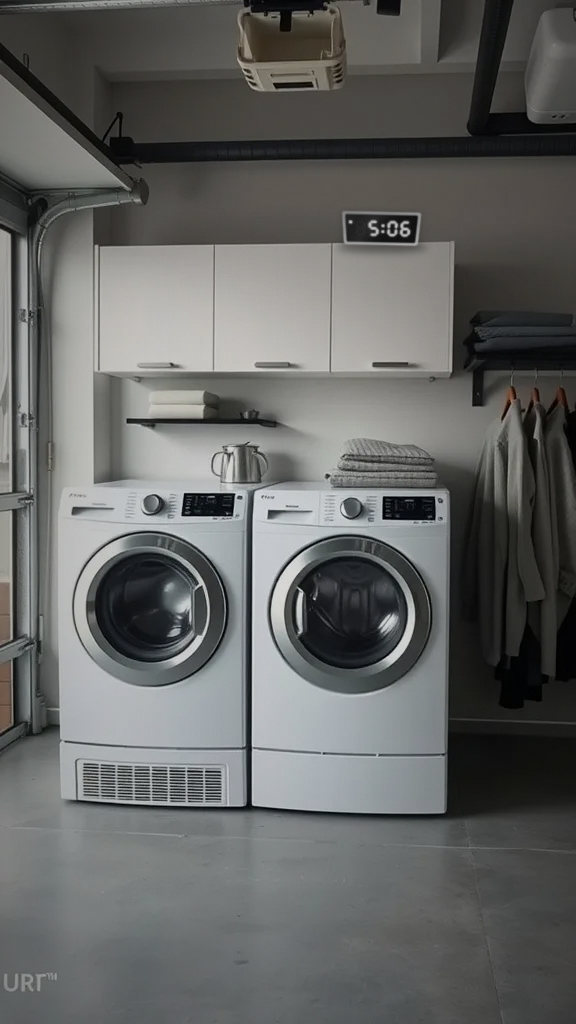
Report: 5:06
